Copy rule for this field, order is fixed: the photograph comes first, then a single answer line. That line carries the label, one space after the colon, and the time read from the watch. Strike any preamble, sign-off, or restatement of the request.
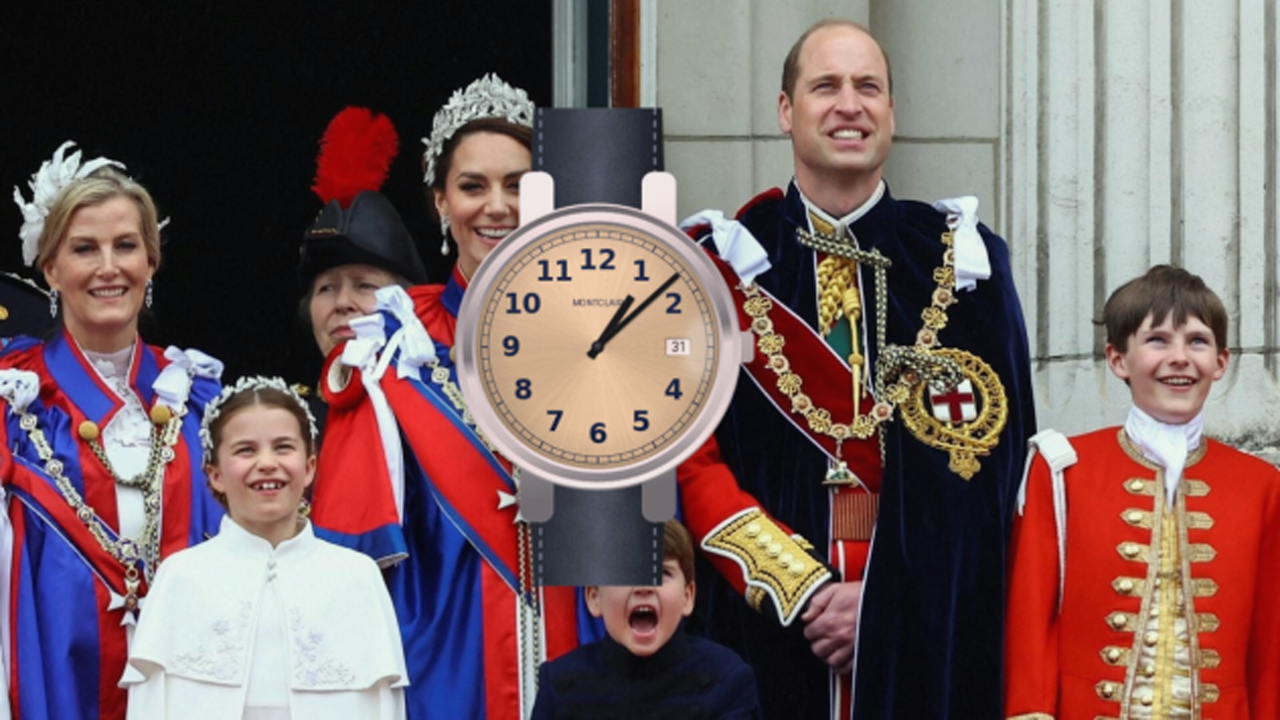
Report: 1:08
